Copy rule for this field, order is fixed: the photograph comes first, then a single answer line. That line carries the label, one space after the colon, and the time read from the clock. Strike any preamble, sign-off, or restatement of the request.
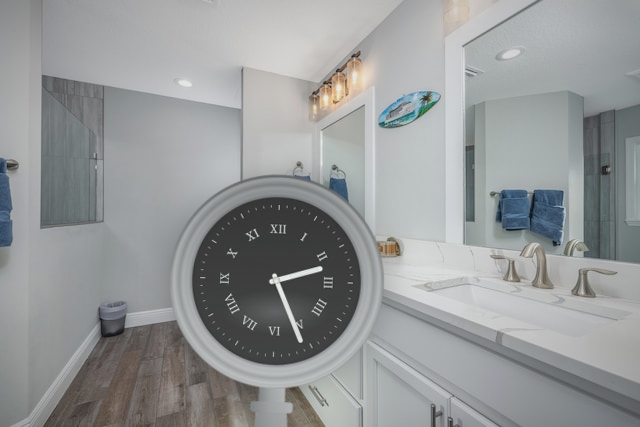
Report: 2:26
